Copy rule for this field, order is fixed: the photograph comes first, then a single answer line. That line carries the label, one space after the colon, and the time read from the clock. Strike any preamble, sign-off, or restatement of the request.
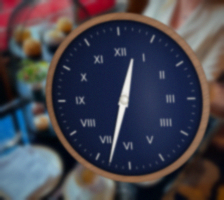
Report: 12:33
